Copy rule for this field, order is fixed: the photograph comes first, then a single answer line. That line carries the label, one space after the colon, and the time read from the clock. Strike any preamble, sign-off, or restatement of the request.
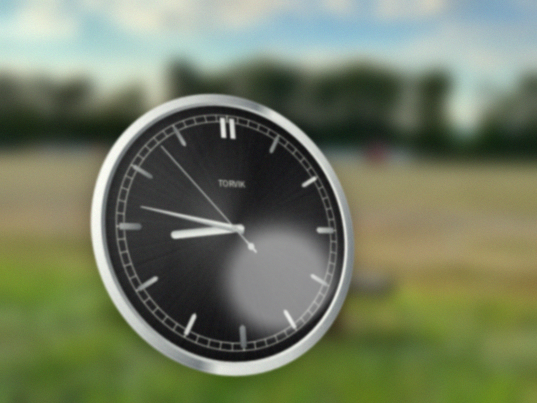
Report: 8:46:53
